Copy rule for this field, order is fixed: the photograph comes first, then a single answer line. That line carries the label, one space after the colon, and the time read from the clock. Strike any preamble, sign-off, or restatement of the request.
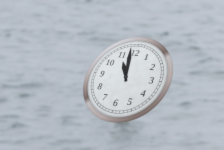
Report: 10:58
